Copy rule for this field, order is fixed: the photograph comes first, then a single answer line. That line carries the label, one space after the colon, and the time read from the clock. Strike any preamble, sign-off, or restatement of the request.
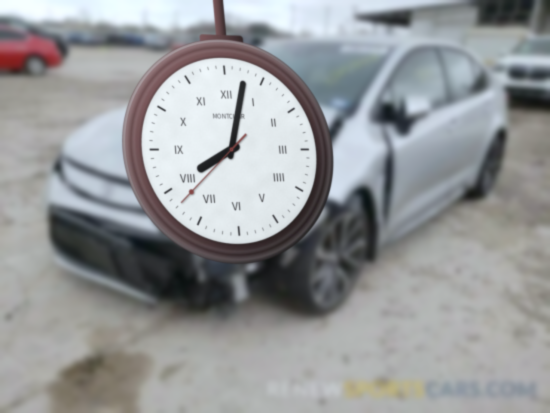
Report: 8:02:38
